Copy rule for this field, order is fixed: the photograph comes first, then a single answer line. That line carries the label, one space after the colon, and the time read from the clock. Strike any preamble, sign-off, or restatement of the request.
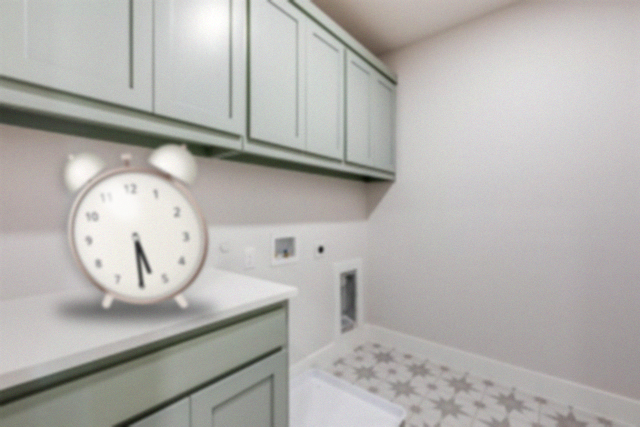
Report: 5:30
